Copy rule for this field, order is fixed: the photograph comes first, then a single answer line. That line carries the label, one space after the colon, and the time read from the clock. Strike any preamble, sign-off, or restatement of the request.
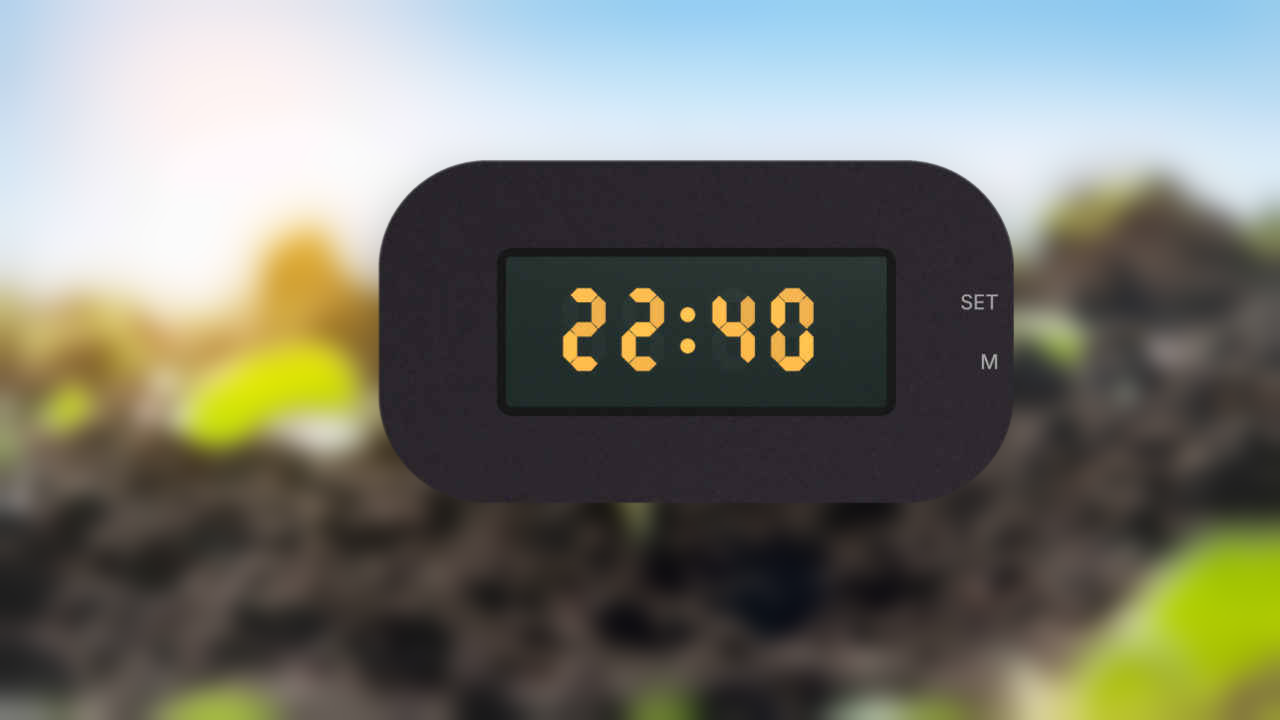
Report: 22:40
